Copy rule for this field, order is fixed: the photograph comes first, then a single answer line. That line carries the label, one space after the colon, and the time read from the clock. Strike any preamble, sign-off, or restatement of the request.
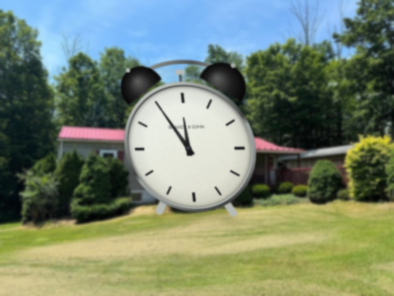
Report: 11:55
